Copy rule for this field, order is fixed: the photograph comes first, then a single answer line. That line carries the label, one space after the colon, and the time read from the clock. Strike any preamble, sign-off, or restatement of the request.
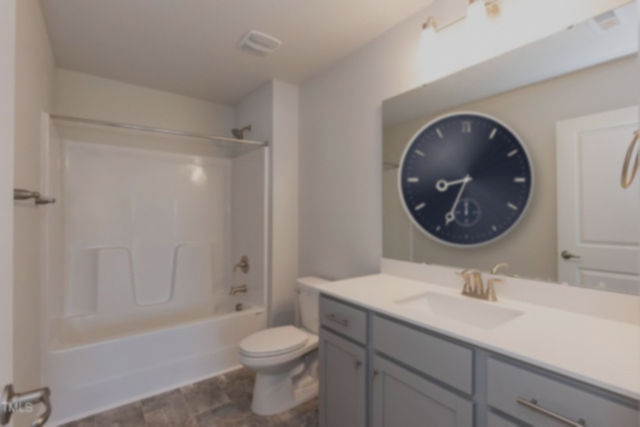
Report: 8:34
